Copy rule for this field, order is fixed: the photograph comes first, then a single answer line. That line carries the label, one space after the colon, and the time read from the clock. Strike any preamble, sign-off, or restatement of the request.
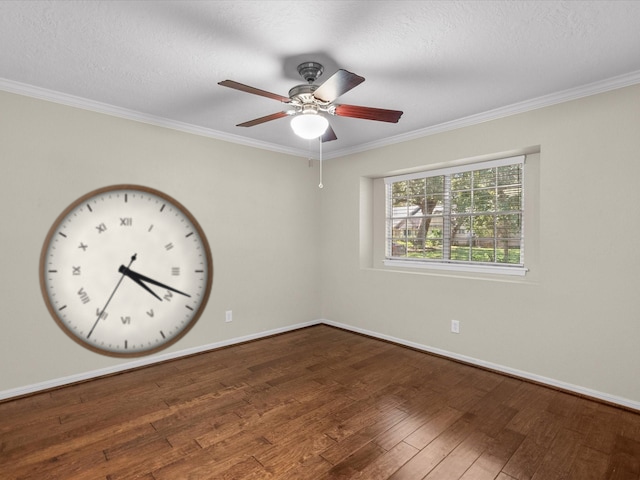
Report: 4:18:35
